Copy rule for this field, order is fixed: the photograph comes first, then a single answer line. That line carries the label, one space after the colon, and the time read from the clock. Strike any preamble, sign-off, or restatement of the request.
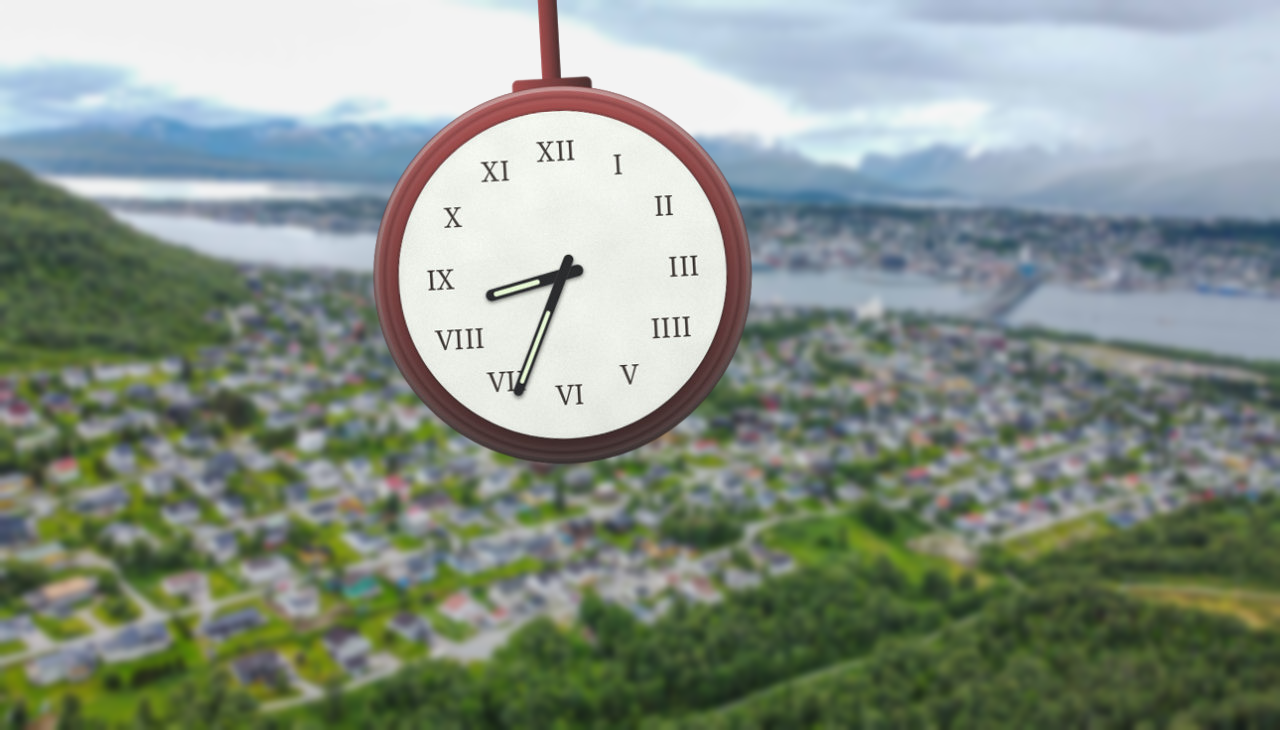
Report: 8:34
